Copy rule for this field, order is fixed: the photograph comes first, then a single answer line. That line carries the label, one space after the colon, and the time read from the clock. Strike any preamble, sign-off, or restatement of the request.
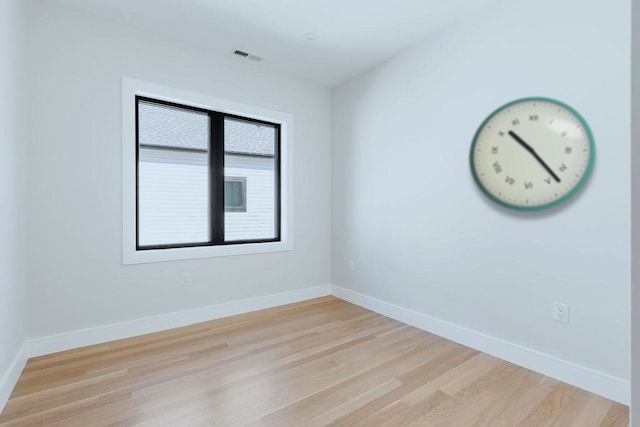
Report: 10:23
